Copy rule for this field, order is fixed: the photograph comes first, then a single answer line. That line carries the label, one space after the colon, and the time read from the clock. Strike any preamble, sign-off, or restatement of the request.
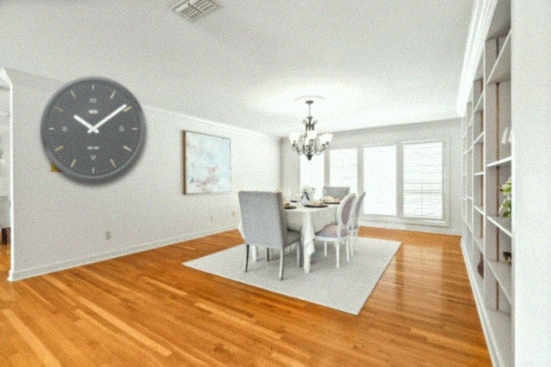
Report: 10:09
